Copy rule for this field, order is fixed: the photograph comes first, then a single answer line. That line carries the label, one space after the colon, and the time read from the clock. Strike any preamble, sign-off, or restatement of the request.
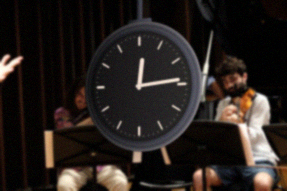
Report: 12:14
